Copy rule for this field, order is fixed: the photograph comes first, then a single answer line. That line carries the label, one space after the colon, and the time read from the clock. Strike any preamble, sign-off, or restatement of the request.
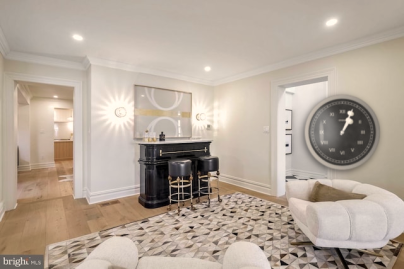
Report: 1:04
